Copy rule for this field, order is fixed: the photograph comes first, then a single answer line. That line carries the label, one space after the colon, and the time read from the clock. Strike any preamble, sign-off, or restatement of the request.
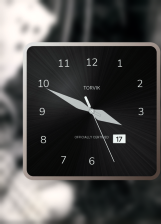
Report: 3:49:26
